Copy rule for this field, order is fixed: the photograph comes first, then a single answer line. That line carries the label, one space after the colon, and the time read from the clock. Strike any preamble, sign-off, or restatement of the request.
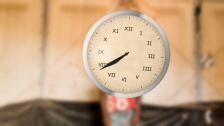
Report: 7:39
